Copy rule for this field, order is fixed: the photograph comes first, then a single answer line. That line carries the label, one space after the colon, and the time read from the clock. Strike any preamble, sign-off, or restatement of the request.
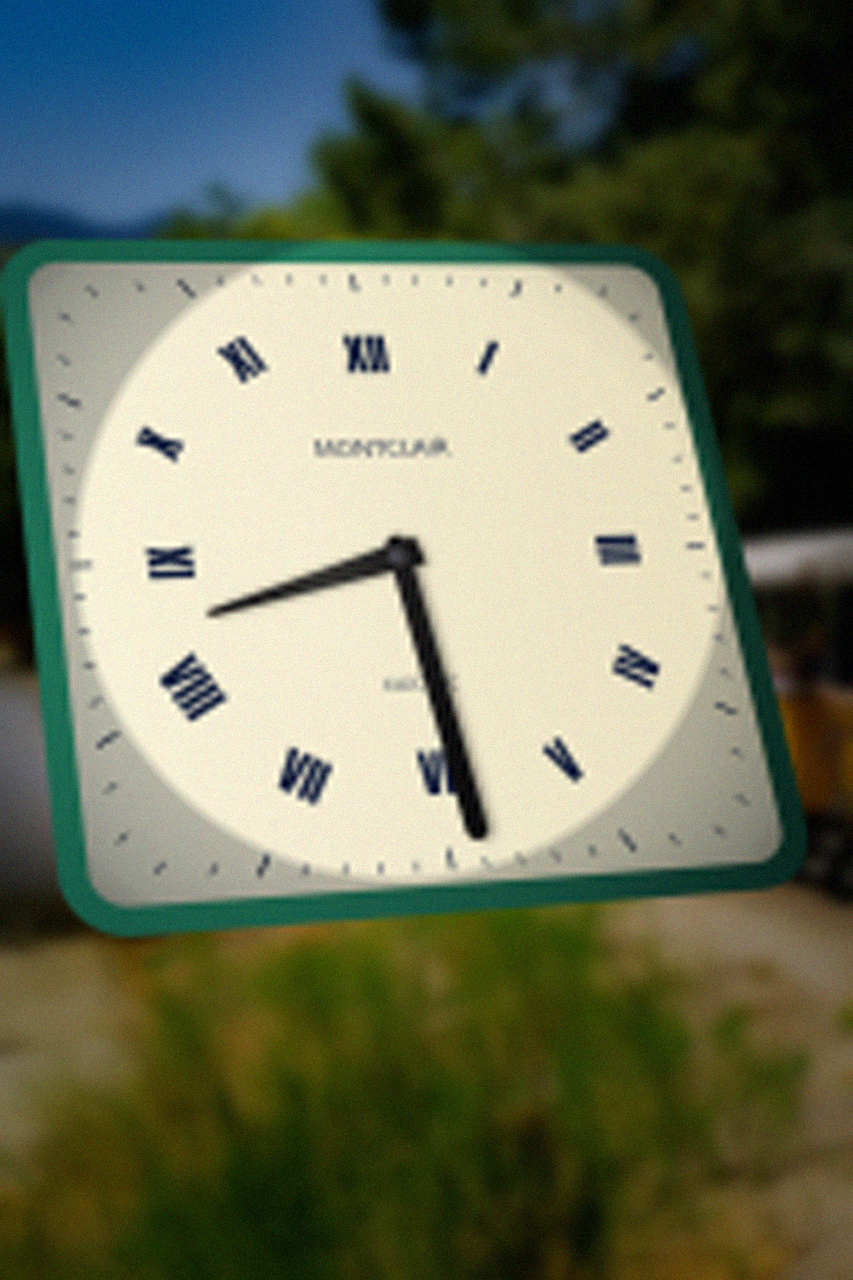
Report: 8:29
